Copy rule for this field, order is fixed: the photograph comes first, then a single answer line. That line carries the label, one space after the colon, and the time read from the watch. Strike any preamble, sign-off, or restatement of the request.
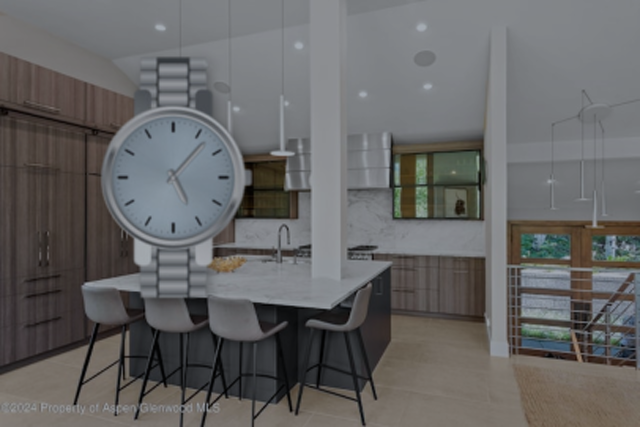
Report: 5:07
